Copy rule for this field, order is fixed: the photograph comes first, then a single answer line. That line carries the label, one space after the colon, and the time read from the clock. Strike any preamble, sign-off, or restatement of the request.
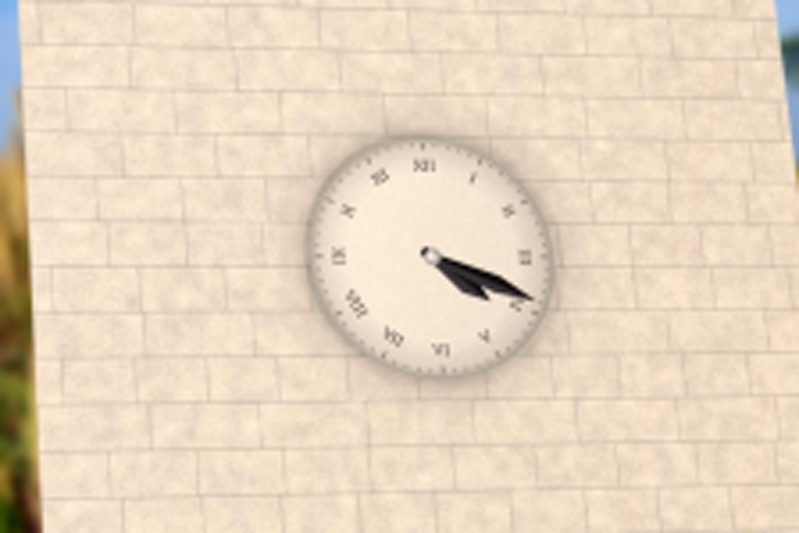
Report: 4:19
